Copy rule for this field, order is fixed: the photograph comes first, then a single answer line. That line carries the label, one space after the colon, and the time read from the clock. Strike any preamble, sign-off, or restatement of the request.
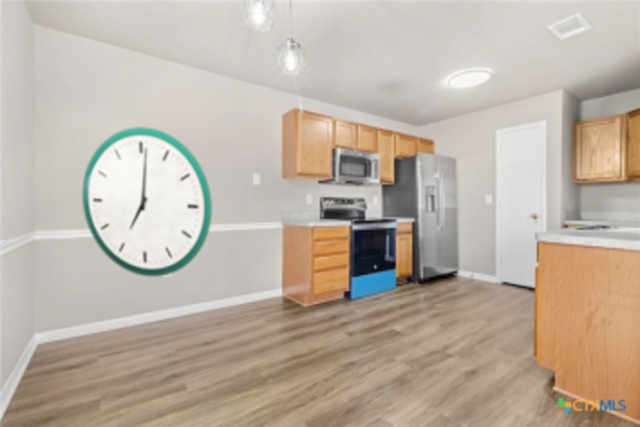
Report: 7:01
